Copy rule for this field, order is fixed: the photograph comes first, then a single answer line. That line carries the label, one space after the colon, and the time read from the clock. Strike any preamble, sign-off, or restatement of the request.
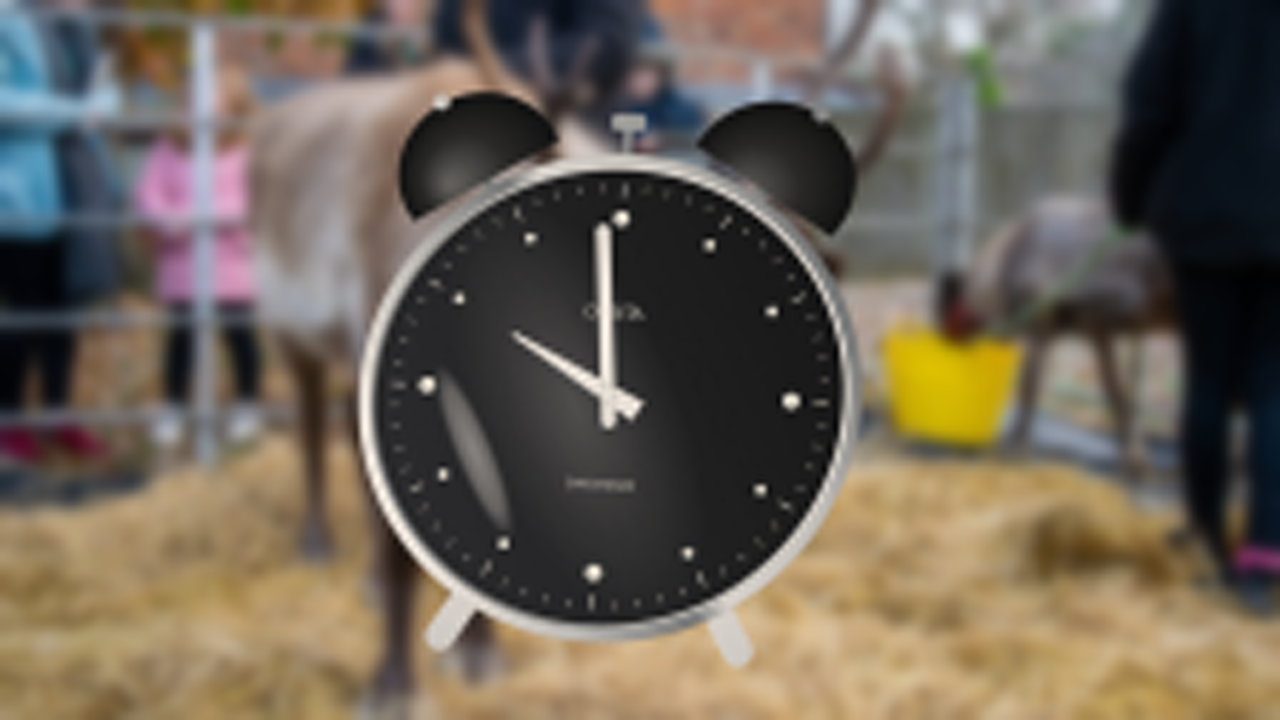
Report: 9:59
